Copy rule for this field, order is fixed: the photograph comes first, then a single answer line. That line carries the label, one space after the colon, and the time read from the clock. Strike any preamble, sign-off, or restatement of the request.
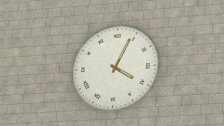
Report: 4:04
